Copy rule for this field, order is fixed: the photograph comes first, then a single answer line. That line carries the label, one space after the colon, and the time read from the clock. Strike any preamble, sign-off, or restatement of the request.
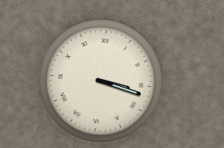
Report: 3:17
